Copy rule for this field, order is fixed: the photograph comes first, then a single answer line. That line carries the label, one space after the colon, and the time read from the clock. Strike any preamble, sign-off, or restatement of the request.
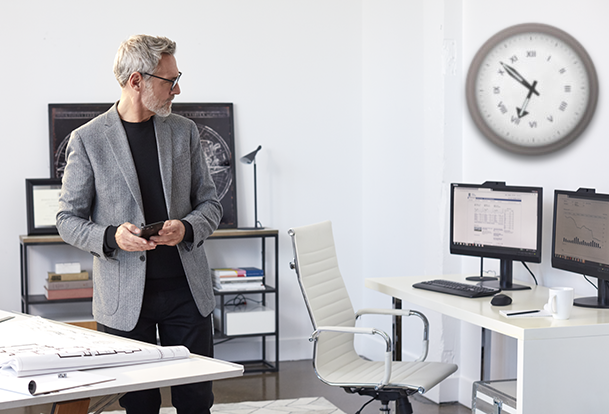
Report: 6:52
